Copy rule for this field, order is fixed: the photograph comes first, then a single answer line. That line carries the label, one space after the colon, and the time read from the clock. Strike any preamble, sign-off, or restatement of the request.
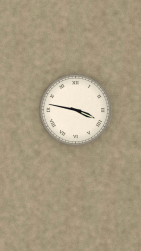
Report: 3:47
